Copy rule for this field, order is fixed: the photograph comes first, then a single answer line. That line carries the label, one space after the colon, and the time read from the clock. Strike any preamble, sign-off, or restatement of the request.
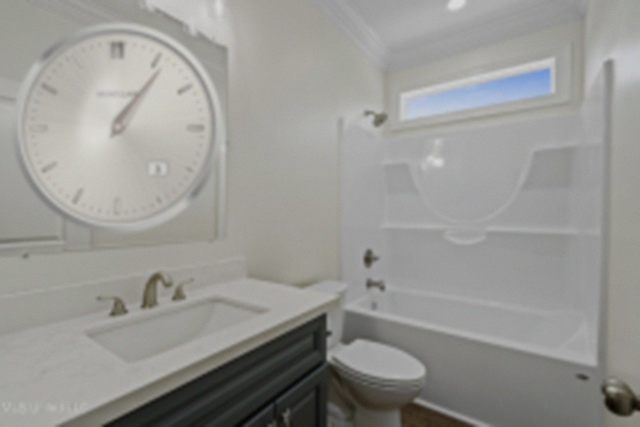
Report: 1:06
